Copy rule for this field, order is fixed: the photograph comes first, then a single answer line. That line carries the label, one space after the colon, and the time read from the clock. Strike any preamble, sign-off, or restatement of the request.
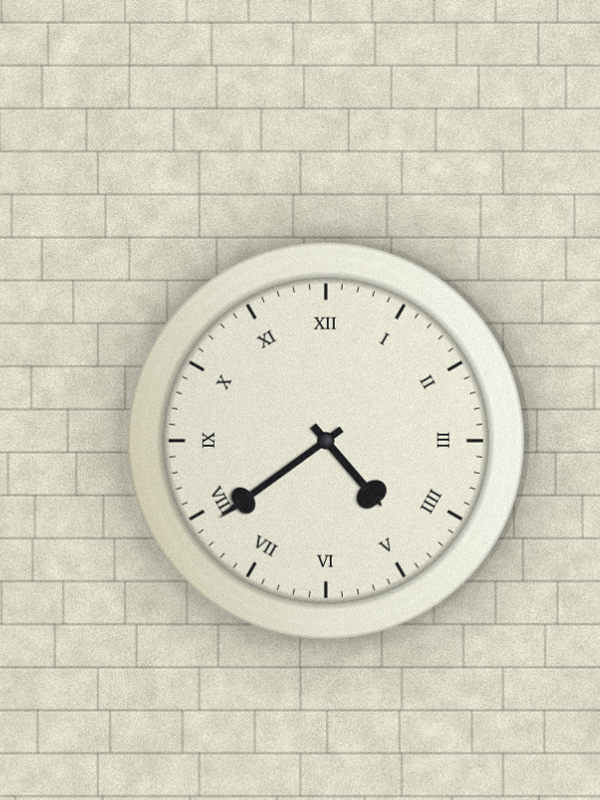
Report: 4:39
